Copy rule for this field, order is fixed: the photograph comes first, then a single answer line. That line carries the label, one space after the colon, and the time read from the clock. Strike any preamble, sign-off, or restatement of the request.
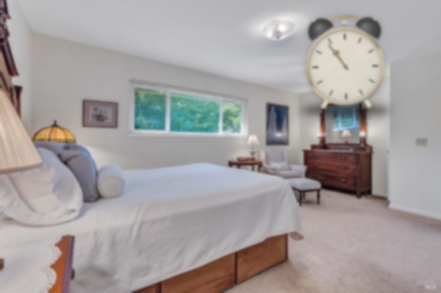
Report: 10:54
